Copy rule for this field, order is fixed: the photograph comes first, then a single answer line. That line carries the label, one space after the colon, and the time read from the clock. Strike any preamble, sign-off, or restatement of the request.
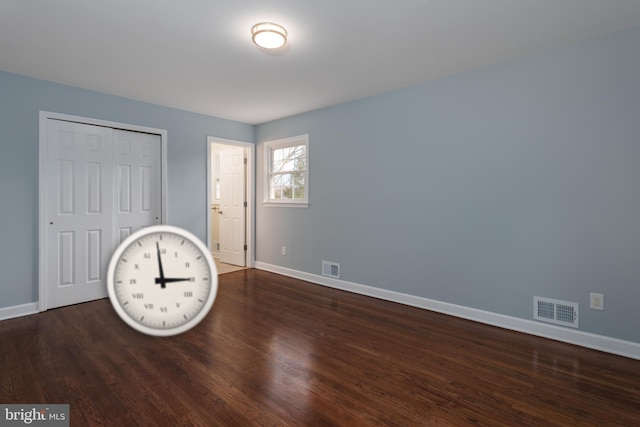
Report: 2:59
